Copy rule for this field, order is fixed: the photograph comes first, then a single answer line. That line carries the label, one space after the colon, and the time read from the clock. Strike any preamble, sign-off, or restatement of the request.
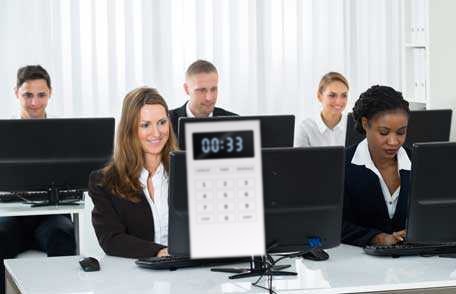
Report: 0:33
